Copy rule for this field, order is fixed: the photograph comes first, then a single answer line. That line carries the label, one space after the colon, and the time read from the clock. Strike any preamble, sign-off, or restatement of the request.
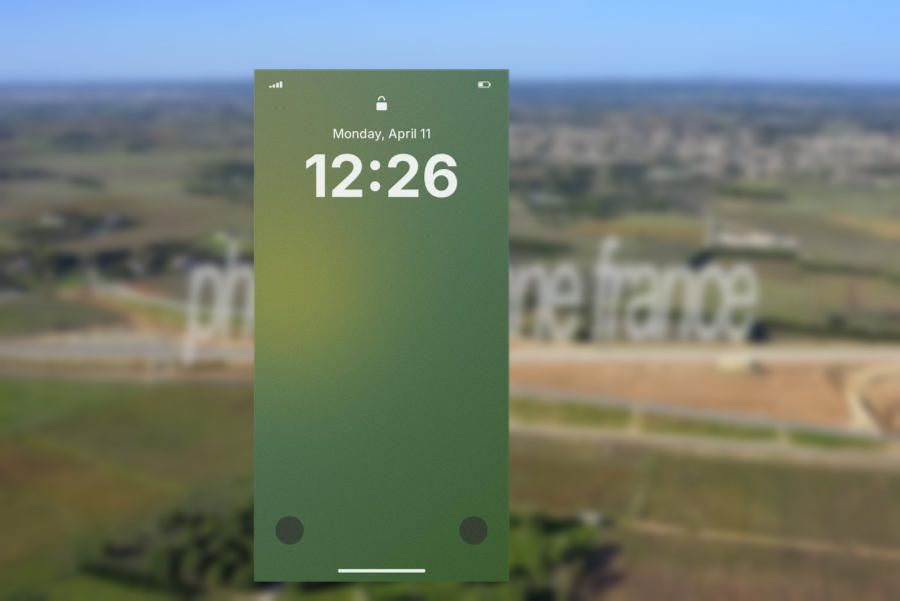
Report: 12:26
